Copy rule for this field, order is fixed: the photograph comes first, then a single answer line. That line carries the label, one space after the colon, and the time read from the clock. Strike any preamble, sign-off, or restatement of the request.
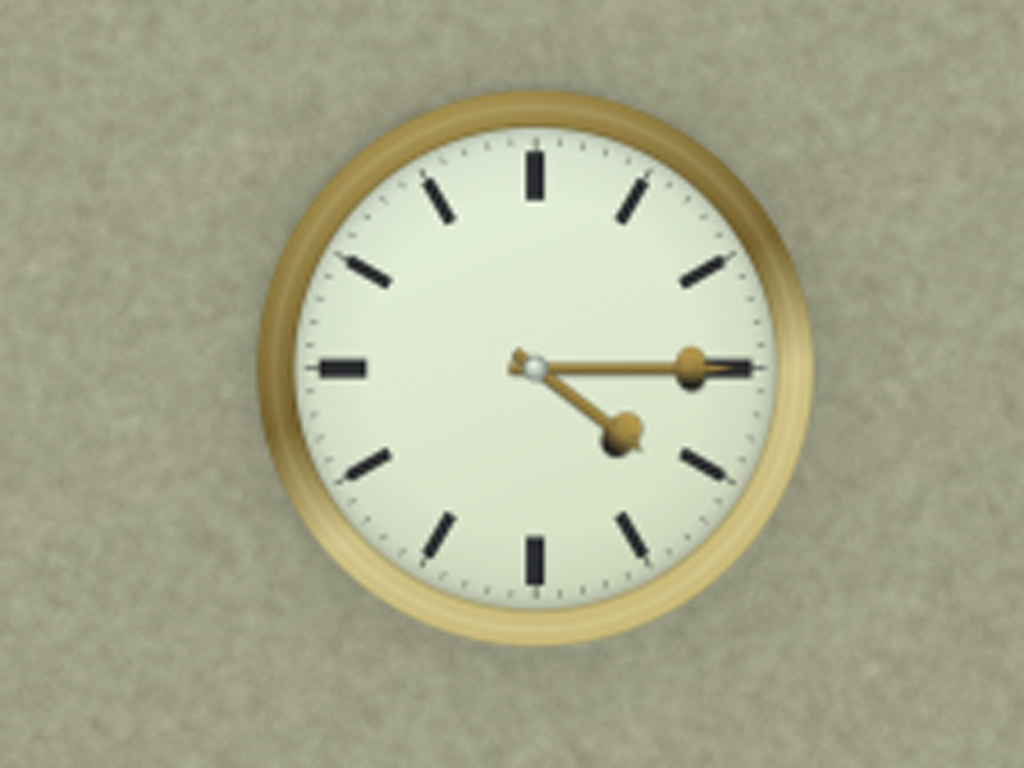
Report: 4:15
